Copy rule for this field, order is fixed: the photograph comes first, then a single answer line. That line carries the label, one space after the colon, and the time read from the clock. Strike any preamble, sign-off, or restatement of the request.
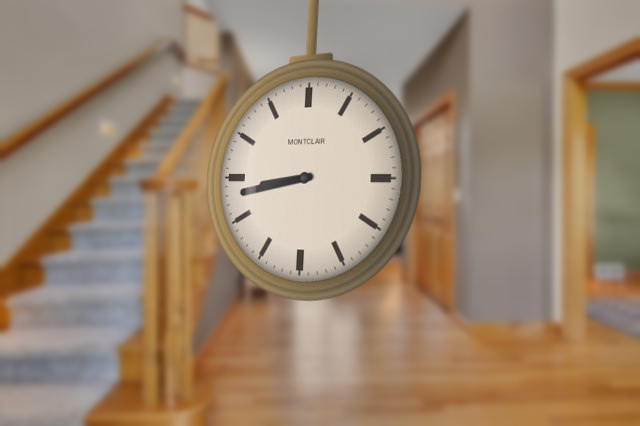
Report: 8:43
